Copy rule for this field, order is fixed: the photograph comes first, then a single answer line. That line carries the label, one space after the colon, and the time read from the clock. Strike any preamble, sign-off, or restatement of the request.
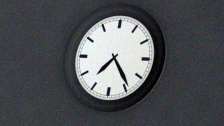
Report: 7:24
